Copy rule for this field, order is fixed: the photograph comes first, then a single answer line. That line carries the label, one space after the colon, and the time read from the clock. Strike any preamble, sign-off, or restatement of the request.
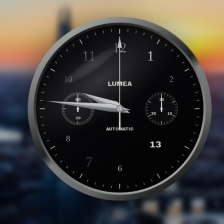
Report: 9:46
